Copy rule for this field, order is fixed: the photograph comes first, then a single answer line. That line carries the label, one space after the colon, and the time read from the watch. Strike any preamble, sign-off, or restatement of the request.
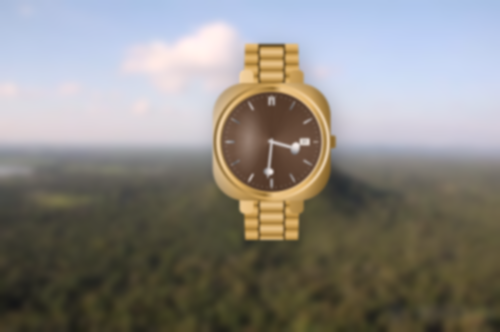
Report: 3:31
